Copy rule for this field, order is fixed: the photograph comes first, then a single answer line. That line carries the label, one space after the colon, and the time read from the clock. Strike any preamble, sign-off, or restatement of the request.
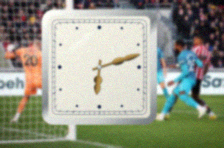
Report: 6:12
